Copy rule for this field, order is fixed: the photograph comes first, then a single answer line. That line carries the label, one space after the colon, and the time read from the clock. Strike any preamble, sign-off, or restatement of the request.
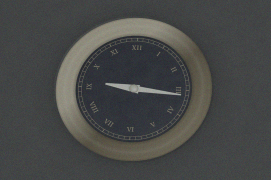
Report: 9:16
